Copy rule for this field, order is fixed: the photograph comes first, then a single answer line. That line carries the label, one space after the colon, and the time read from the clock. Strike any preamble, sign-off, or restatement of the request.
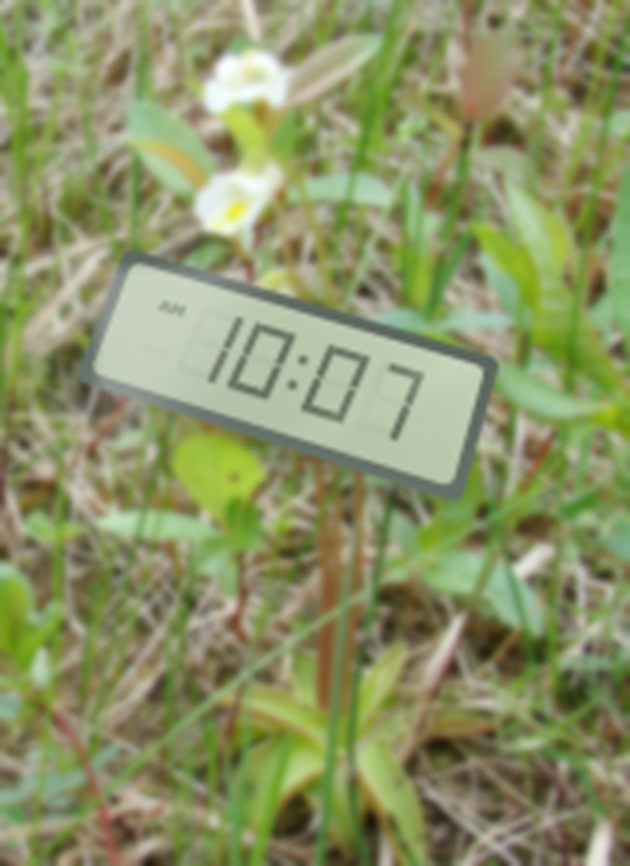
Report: 10:07
